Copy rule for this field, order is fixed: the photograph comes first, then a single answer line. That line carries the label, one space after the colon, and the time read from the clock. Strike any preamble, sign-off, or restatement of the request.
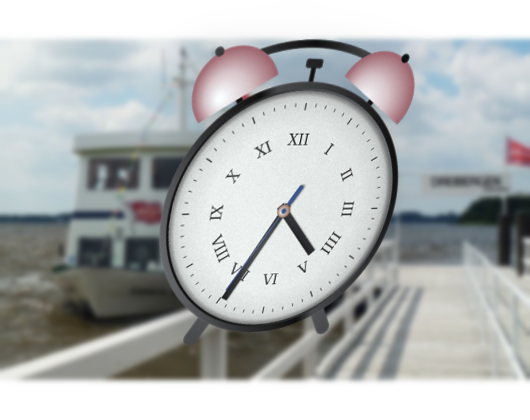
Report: 4:34:35
